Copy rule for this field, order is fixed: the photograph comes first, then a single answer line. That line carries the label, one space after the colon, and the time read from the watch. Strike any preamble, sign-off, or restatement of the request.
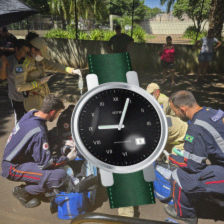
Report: 9:04
